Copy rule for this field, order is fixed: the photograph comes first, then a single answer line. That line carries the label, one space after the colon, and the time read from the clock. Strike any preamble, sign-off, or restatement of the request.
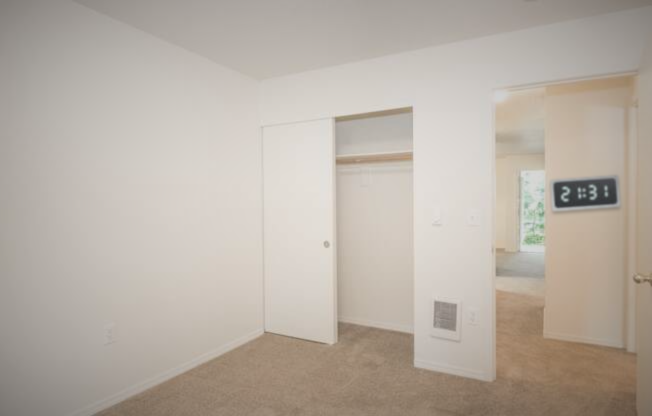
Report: 21:31
